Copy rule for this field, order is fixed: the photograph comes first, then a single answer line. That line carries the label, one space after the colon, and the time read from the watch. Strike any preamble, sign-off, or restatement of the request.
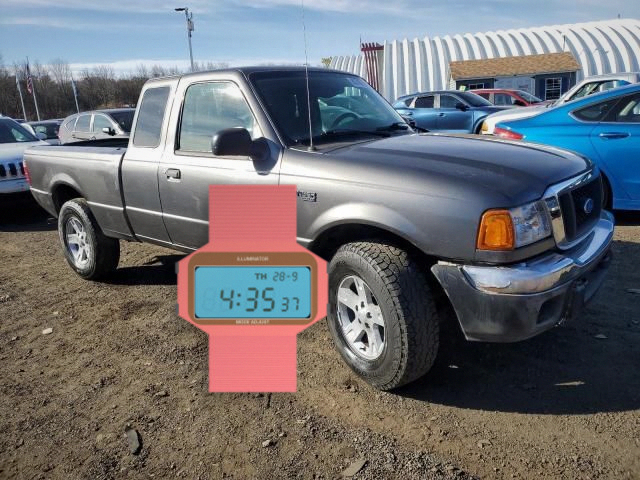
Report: 4:35:37
